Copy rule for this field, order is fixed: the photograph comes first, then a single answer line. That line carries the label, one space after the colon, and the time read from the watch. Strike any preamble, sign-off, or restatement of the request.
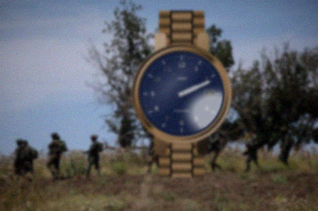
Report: 2:11
